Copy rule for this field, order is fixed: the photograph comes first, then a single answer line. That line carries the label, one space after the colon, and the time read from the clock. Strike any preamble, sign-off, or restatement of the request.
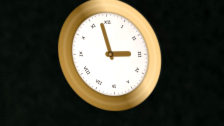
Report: 2:58
